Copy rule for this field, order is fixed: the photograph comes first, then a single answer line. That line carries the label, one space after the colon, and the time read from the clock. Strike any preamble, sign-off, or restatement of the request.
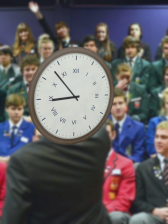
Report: 8:53
